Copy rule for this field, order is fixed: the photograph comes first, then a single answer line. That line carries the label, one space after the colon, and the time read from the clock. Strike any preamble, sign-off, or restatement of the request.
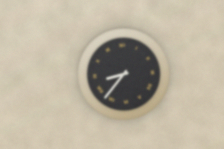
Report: 8:37
